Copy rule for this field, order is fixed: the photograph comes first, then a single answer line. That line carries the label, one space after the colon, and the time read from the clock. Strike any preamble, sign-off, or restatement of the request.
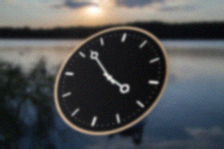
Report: 3:52
